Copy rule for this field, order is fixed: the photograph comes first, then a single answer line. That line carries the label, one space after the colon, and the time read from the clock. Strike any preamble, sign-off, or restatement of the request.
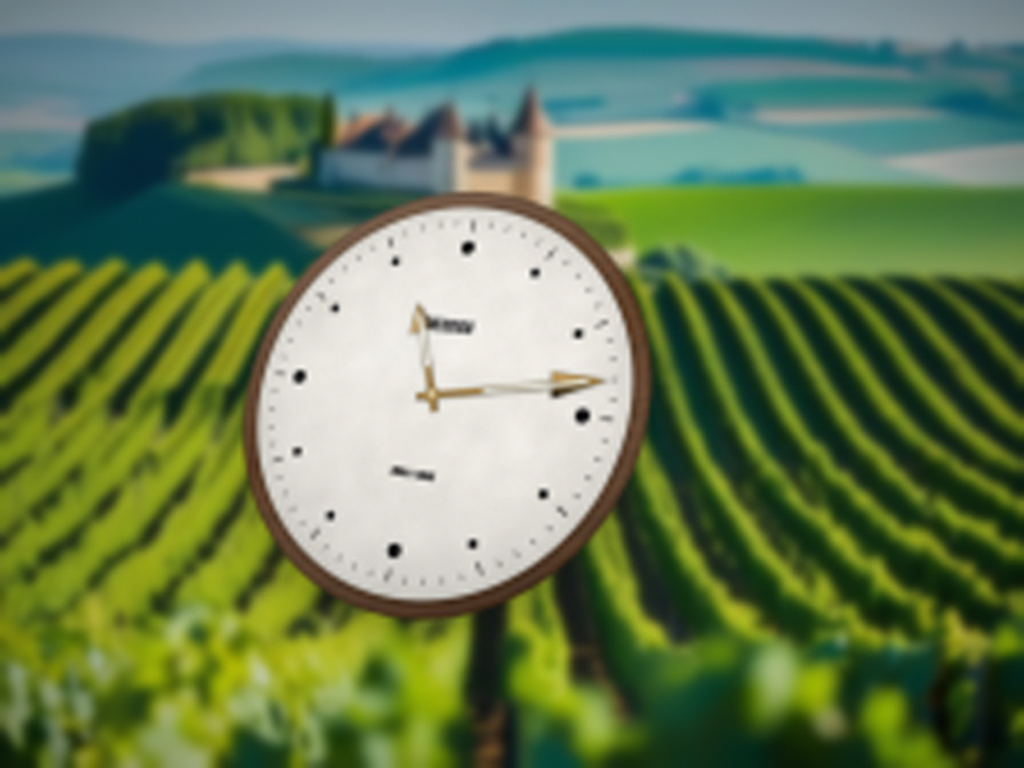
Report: 11:13
